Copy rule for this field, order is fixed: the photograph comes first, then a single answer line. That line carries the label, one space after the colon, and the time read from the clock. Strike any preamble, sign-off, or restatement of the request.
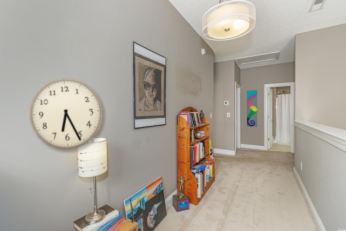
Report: 6:26
